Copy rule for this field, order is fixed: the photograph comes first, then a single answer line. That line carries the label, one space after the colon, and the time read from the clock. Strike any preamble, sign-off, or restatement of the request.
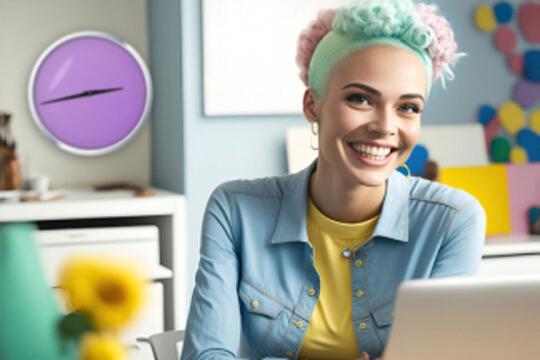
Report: 2:43
